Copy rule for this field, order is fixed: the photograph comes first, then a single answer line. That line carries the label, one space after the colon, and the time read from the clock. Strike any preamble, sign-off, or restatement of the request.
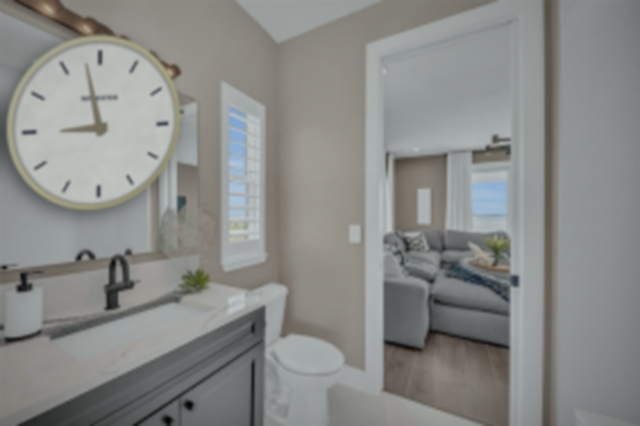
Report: 8:58
